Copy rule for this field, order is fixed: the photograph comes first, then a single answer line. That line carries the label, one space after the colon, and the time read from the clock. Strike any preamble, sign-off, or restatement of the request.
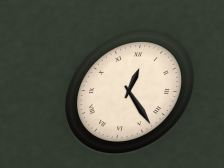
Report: 12:23
